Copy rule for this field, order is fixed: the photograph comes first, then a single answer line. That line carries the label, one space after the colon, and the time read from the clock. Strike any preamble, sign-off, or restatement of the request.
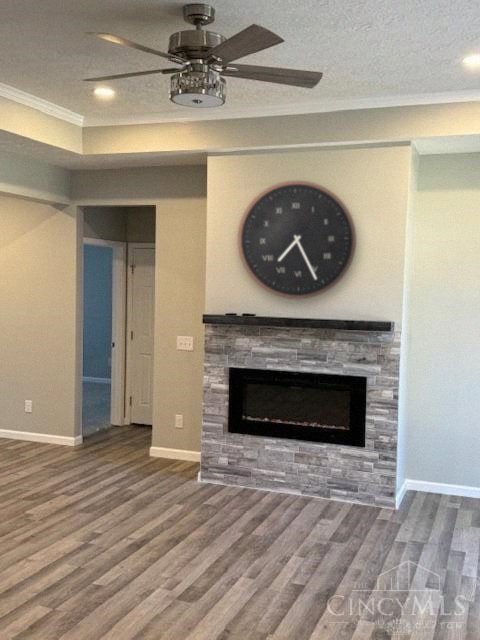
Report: 7:26
